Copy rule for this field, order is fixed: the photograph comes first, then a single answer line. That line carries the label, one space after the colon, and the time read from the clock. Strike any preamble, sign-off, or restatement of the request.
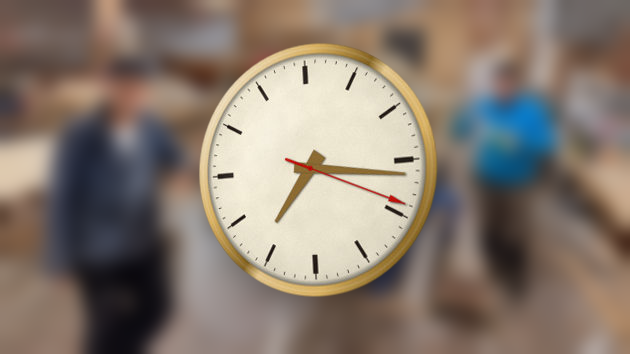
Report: 7:16:19
